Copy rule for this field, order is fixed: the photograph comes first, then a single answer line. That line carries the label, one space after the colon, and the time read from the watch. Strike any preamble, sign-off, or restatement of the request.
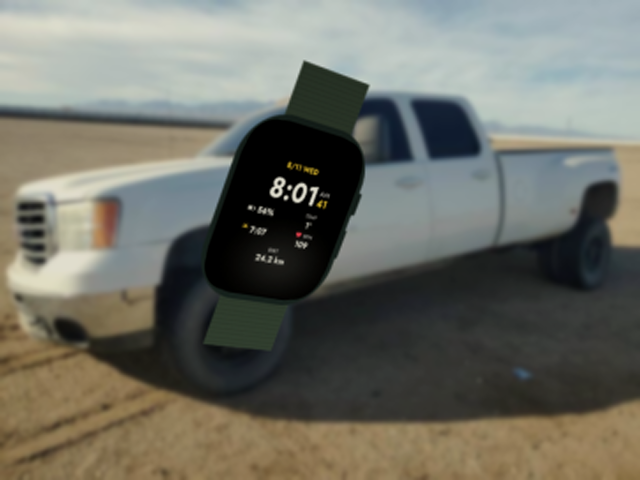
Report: 8:01
